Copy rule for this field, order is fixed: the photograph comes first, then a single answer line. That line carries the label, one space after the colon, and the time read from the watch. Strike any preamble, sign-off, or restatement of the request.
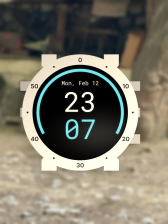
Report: 23:07
